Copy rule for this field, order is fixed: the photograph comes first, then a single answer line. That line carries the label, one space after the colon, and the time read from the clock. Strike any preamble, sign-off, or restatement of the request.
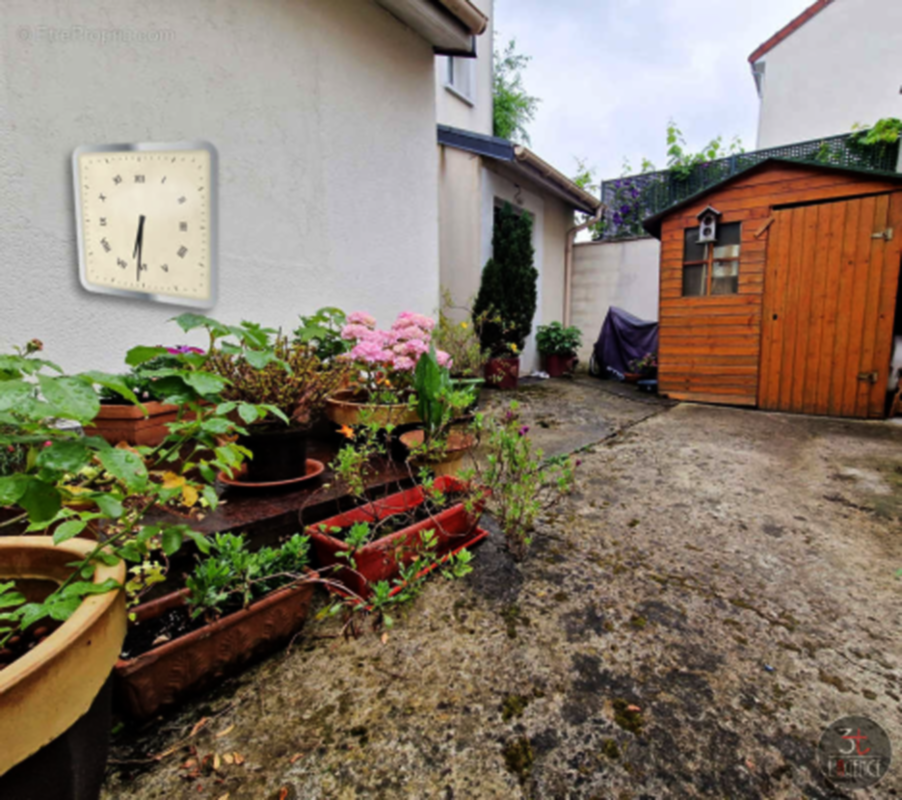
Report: 6:31
